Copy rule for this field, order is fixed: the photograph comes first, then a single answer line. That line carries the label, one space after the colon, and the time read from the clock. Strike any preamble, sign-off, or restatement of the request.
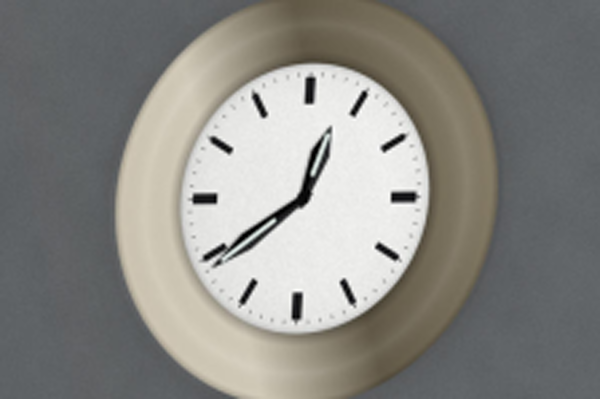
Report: 12:39
